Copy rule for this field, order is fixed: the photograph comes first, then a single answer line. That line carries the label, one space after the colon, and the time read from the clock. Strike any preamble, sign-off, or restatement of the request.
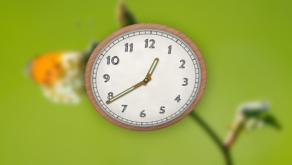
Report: 12:39
